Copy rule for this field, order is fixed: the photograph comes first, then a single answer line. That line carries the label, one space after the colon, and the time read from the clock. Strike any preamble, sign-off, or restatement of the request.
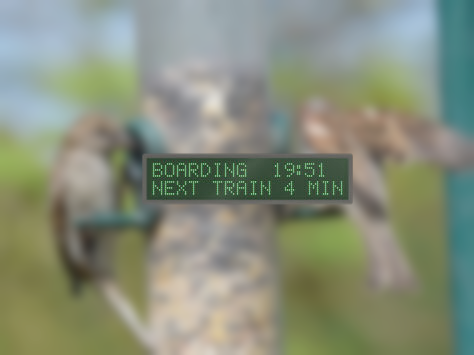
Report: 19:51
